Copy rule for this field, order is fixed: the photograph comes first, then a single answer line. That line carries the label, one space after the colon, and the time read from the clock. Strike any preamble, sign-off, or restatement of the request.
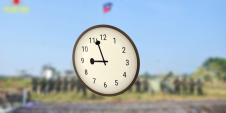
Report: 8:57
